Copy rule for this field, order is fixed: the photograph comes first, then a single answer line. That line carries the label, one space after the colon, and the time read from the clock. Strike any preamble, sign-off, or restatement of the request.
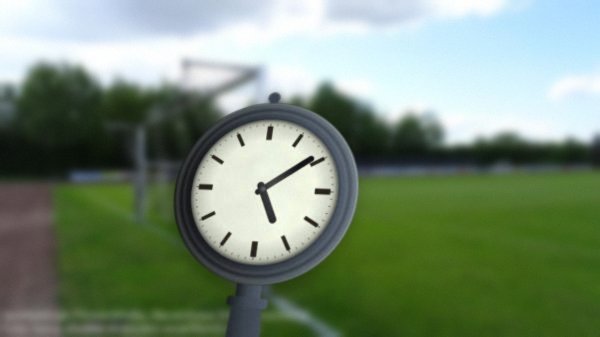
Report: 5:09
